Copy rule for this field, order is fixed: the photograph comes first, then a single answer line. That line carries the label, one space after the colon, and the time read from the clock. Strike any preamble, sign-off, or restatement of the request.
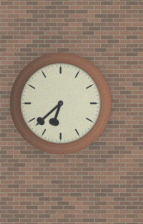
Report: 6:38
